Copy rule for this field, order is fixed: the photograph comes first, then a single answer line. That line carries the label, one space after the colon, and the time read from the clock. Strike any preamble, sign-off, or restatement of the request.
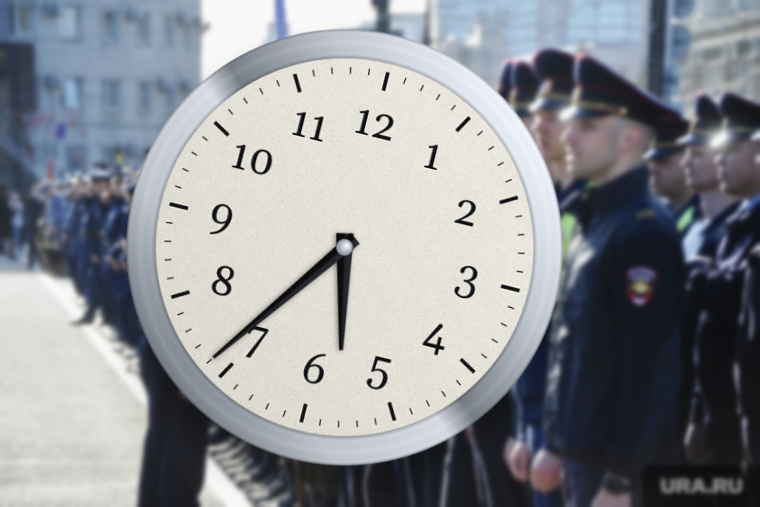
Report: 5:36
